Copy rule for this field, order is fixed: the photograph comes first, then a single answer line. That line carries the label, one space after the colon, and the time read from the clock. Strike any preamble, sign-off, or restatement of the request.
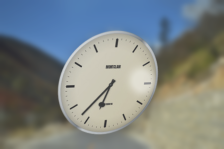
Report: 6:37
